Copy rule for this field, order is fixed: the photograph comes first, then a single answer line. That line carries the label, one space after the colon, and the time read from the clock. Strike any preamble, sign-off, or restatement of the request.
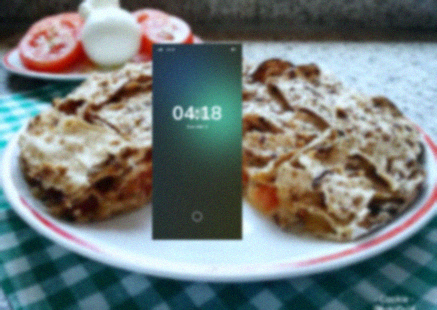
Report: 4:18
